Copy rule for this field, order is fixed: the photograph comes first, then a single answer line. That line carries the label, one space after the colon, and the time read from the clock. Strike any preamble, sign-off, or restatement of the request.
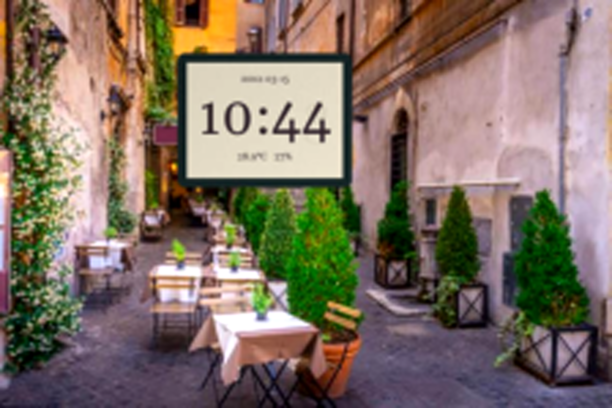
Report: 10:44
